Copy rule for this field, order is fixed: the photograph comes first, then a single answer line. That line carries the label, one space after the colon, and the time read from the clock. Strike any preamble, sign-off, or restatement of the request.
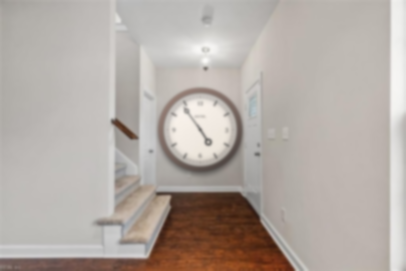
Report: 4:54
